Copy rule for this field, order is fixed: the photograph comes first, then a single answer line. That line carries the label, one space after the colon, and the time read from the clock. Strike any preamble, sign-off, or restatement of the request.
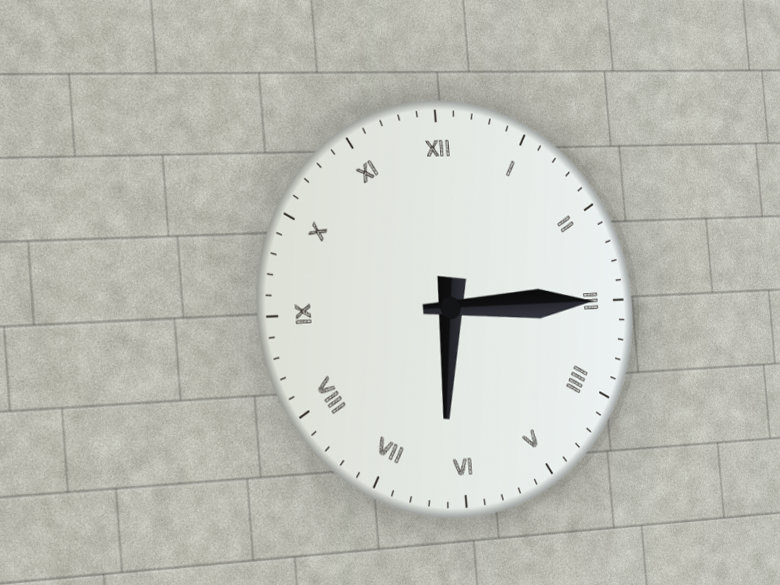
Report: 6:15
